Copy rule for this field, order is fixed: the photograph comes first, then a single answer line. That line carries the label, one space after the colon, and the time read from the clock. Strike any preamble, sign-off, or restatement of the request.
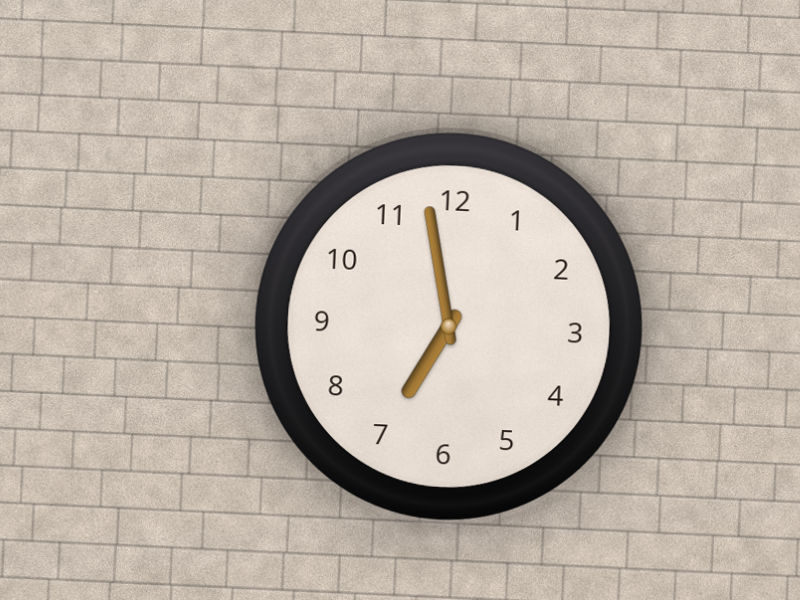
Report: 6:58
